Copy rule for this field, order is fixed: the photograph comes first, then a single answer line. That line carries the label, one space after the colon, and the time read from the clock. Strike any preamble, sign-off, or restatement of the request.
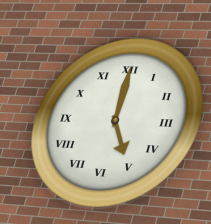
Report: 5:00
